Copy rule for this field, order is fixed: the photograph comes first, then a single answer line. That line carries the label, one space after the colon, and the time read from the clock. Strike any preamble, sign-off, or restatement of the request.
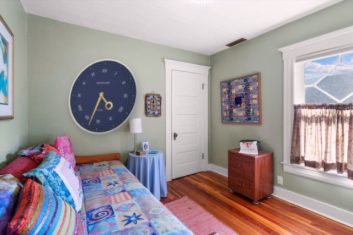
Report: 4:33
